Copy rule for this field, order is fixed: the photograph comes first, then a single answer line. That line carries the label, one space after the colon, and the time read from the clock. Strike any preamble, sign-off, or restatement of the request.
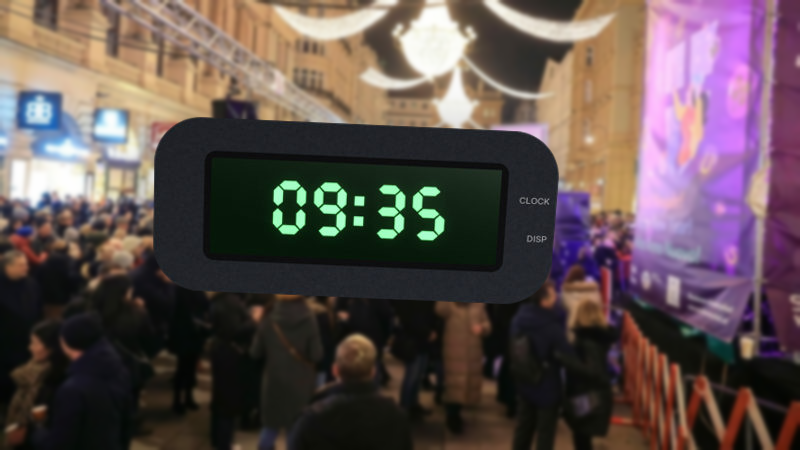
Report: 9:35
